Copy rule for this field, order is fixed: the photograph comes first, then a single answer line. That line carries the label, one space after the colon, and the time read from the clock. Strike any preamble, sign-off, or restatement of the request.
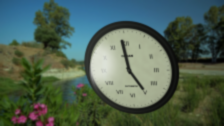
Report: 4:59
